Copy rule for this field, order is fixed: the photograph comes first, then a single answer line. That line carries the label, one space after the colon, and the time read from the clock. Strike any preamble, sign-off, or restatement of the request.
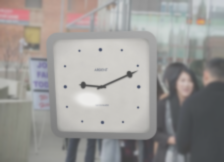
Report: 9:11
